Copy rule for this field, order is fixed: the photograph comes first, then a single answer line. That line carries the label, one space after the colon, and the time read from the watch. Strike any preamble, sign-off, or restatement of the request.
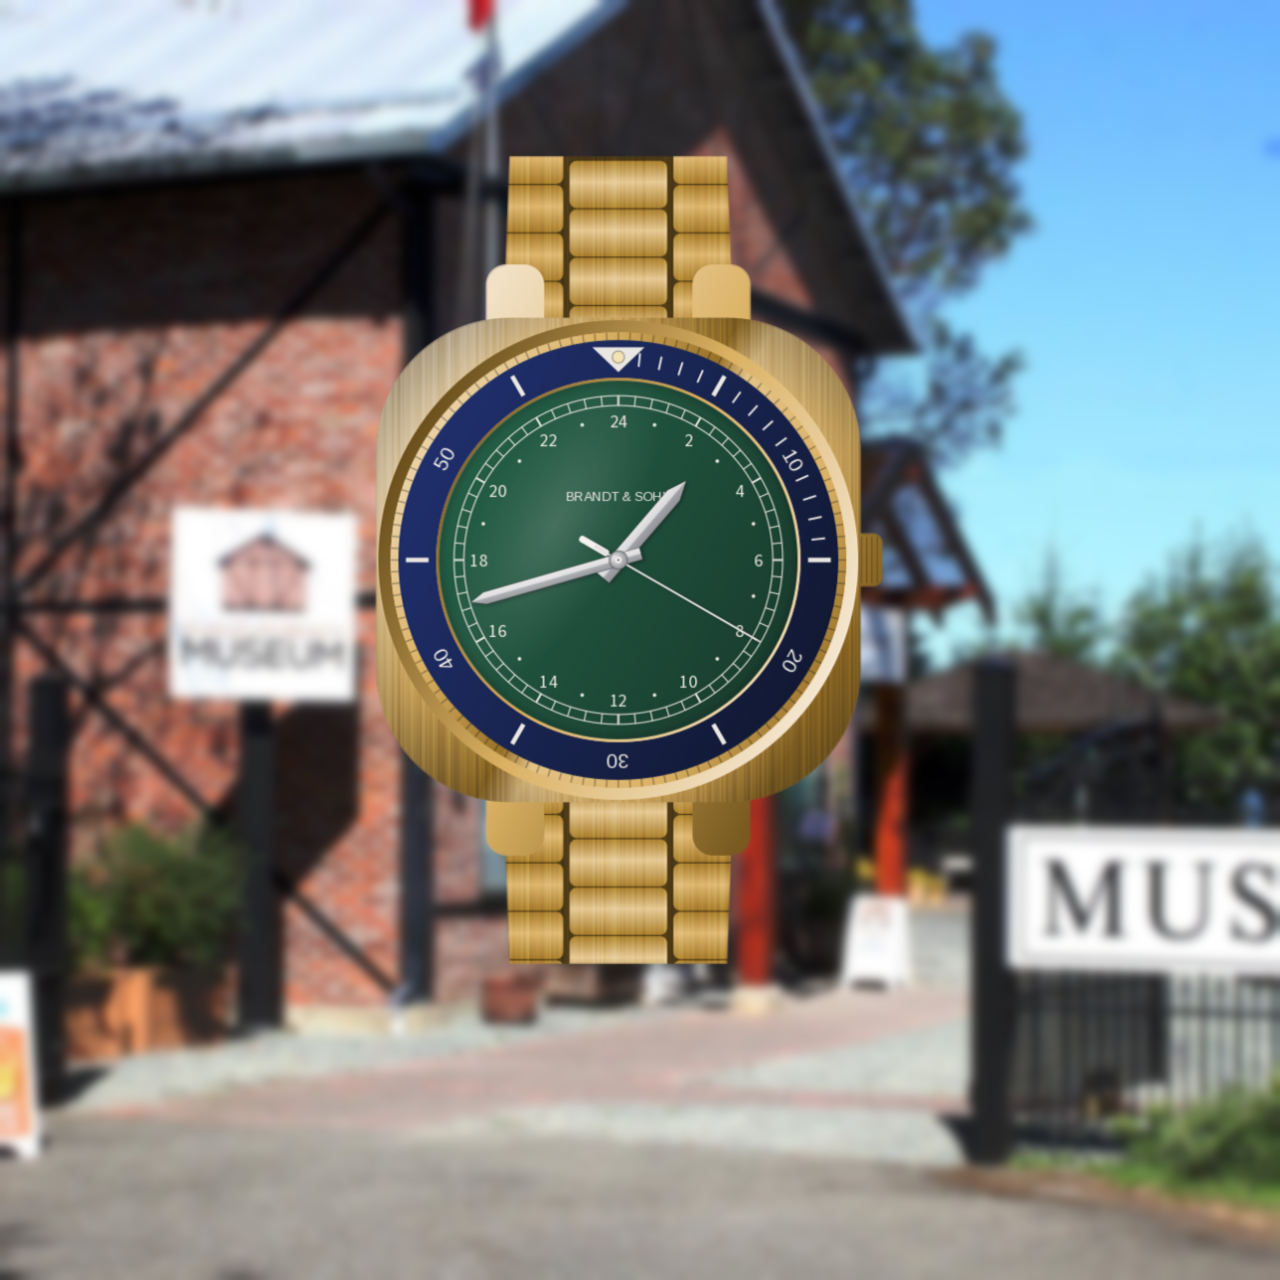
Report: 2:42:20
